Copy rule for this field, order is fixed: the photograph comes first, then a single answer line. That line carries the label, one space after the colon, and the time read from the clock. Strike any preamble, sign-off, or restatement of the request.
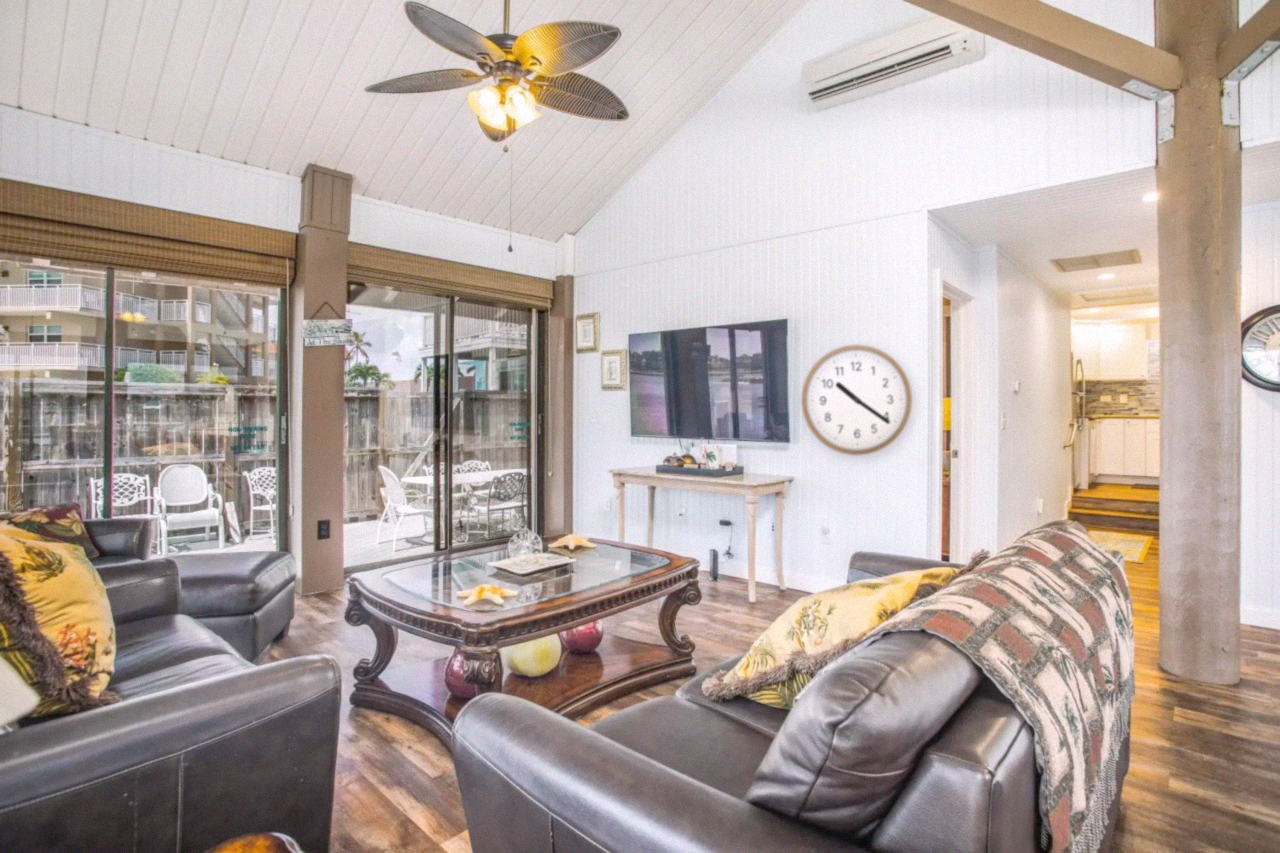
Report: 10:21
